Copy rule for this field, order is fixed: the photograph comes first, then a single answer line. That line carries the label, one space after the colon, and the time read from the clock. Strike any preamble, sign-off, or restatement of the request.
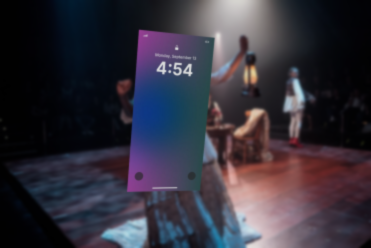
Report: 4:54
